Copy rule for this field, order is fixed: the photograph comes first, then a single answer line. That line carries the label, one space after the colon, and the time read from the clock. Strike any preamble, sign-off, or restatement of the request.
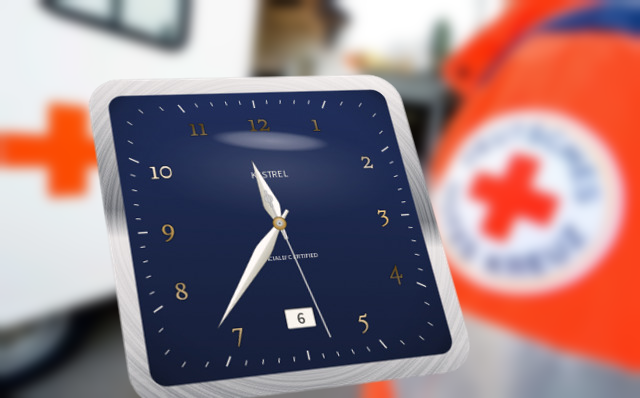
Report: 11:36:28
